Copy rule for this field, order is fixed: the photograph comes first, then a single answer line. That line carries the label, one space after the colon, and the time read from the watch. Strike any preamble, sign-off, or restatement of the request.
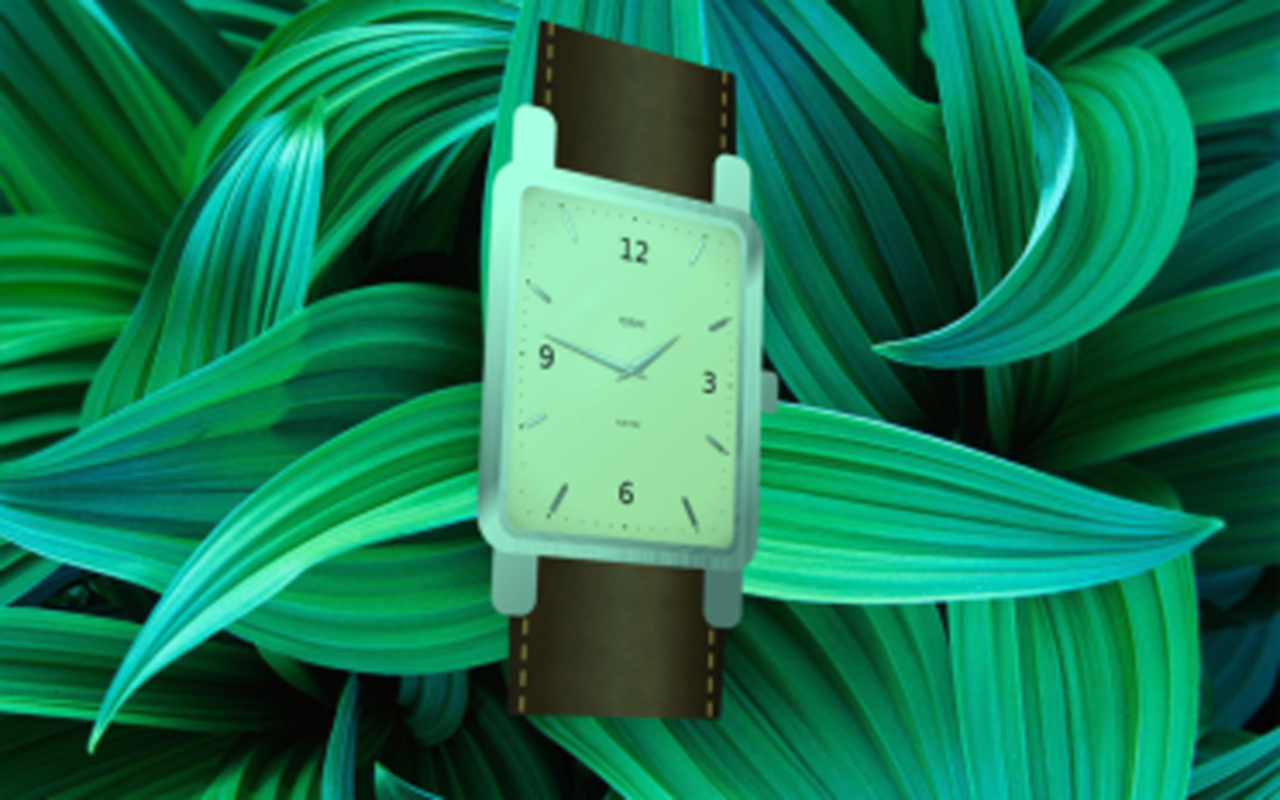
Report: 1:47
